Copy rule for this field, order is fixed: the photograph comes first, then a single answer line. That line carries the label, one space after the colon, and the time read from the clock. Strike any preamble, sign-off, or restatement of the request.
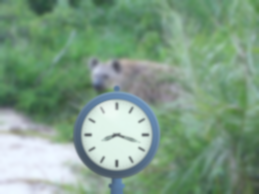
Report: 8:18
